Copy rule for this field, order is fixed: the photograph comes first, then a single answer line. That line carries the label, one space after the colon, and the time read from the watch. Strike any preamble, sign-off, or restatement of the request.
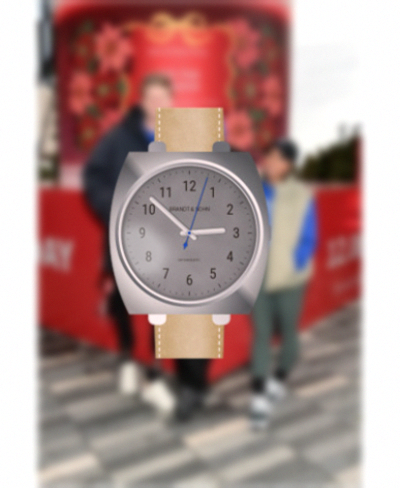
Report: 2:52:03
